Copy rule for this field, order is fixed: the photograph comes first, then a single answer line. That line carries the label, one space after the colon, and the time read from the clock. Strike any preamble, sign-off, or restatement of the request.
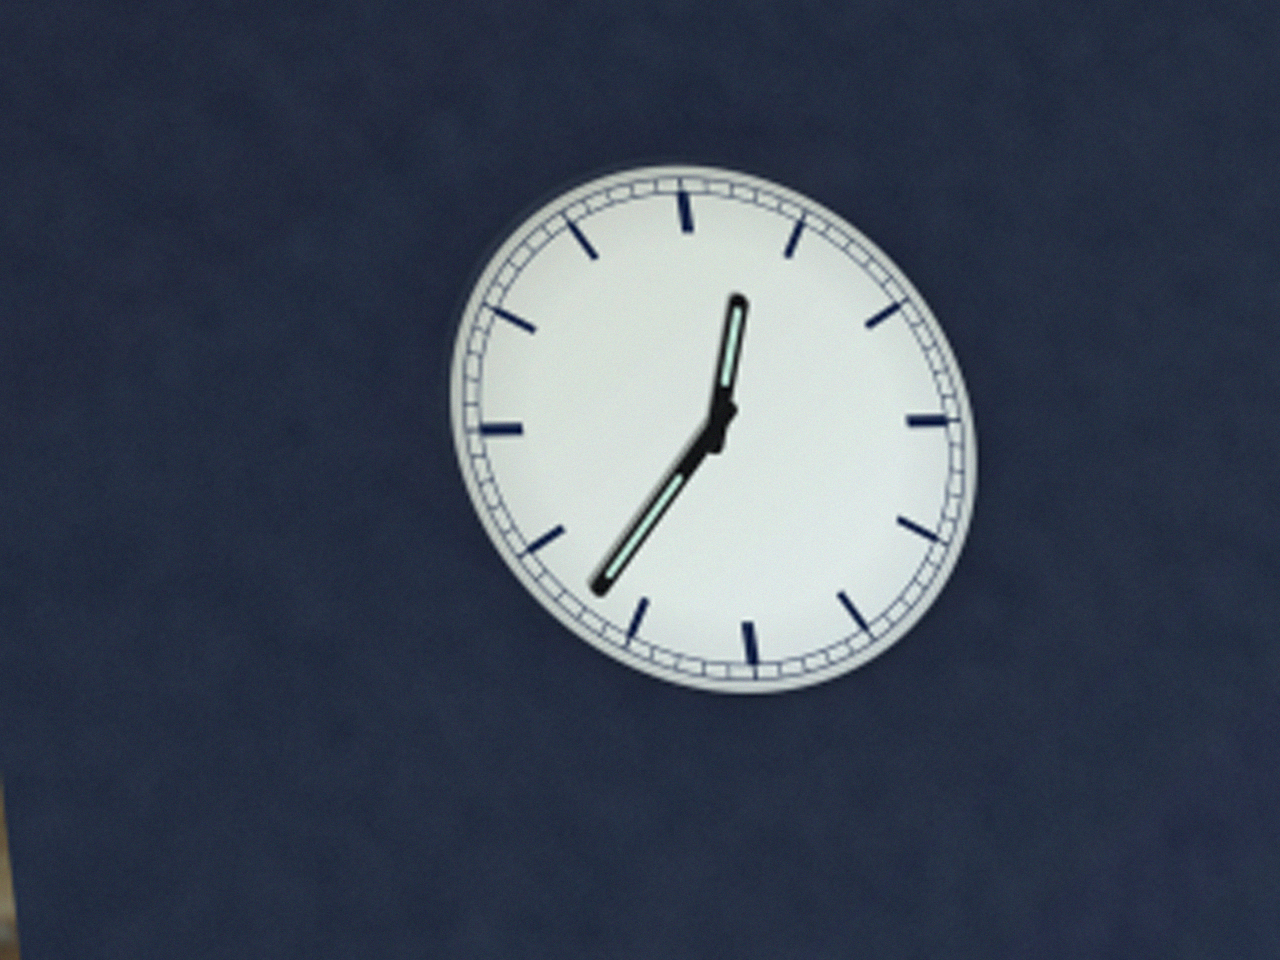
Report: 12:37
